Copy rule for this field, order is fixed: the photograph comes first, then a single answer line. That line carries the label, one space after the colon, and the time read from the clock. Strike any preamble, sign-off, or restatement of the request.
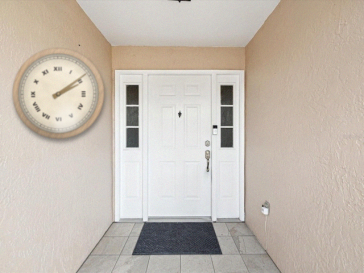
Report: 2:09
